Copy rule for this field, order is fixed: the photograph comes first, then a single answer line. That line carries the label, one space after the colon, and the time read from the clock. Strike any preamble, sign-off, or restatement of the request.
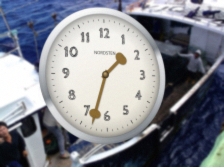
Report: 1:33
